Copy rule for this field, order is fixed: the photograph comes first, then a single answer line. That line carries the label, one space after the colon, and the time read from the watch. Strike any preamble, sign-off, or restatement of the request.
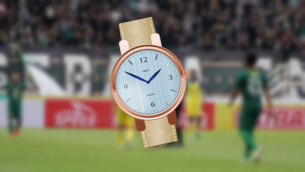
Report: 1:51
